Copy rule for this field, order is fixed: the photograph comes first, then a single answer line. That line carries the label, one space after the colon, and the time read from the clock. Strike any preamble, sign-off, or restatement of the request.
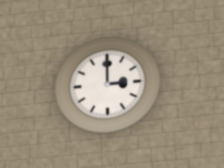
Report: 3:00
